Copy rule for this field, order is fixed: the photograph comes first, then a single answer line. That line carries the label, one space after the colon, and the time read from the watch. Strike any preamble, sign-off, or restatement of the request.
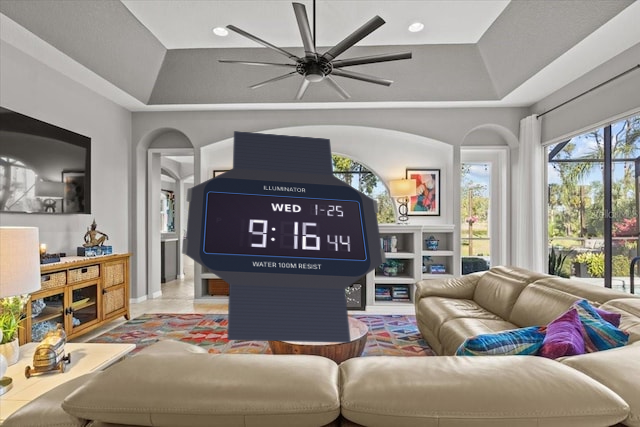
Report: 9:16:44
